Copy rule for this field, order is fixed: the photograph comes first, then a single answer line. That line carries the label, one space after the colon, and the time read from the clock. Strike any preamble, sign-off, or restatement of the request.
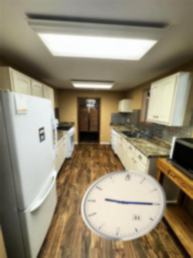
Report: 9:15
